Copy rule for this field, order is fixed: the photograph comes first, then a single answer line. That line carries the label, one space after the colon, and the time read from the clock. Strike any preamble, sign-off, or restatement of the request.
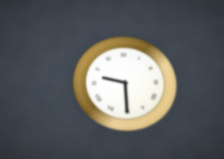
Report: 9:30
